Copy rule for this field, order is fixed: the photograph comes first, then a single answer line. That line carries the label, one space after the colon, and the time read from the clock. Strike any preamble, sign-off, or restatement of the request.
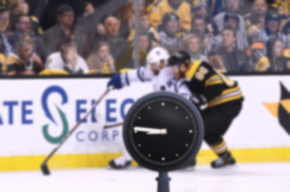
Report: 8:46
